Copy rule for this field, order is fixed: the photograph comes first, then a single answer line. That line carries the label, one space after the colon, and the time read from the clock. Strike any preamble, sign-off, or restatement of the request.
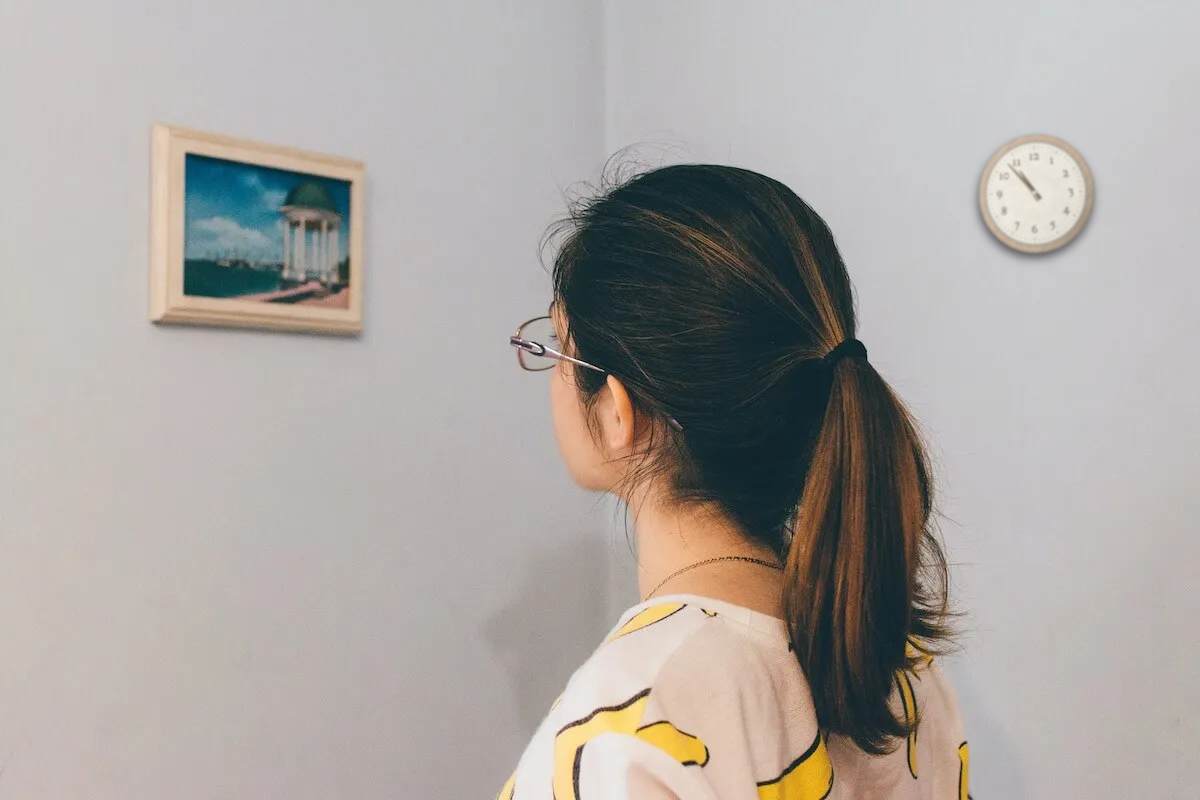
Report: 10:53
